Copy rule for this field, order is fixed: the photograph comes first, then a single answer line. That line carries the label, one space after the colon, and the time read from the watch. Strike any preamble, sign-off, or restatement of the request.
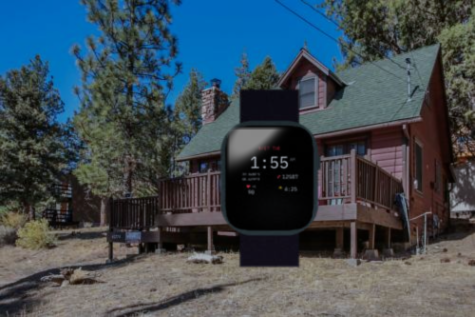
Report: 1:55
